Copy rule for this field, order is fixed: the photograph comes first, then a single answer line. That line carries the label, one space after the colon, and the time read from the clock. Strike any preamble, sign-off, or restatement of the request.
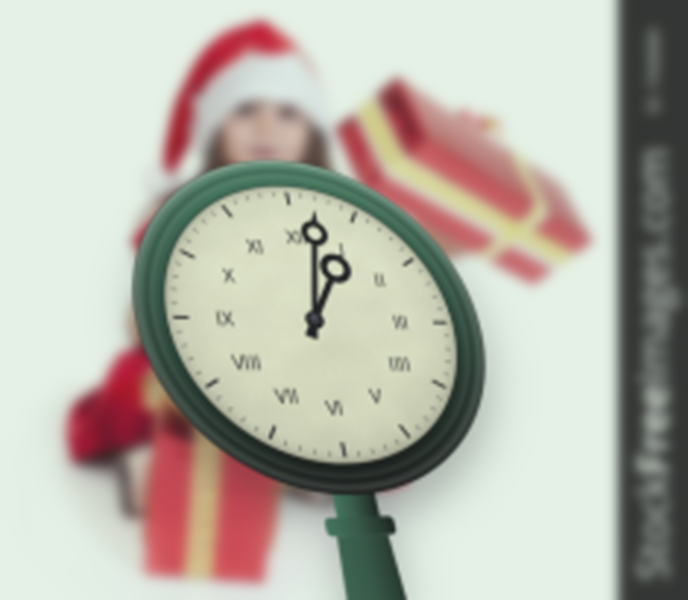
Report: 1:02
